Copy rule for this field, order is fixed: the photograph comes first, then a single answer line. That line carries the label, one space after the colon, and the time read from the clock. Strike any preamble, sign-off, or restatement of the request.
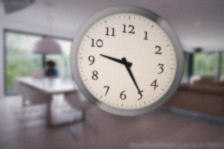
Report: 9:25
